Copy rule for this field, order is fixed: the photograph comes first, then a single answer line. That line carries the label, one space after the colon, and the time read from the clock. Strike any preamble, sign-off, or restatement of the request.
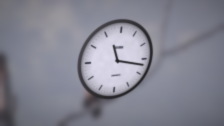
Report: 11:17
